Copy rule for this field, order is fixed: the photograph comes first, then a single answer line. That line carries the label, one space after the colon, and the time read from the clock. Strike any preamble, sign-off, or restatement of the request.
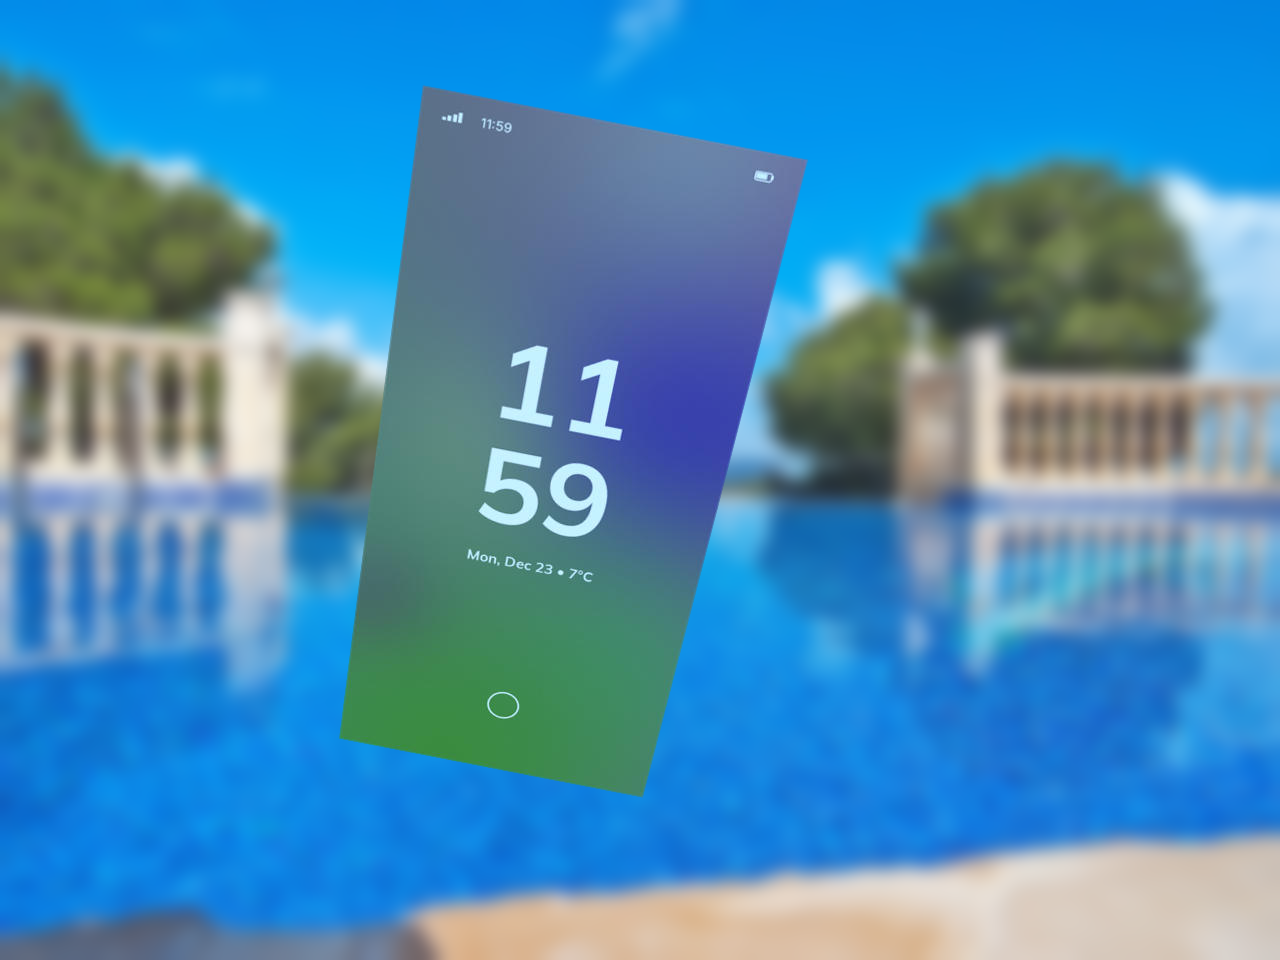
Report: 11:59
